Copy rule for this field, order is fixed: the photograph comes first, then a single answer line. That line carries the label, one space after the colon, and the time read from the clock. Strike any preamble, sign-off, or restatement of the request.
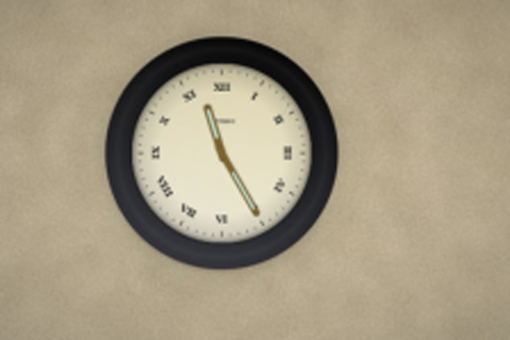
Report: 11:25
